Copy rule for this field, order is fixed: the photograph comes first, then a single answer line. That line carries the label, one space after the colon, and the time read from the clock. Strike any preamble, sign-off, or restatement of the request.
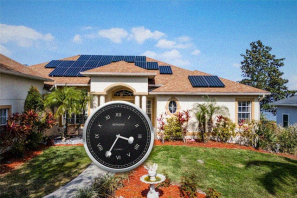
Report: 3:35
